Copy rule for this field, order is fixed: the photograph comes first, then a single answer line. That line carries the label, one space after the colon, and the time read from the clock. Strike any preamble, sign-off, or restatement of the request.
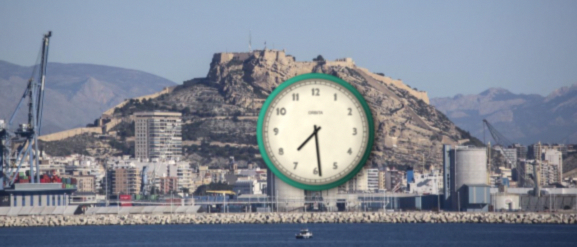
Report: 7:29
